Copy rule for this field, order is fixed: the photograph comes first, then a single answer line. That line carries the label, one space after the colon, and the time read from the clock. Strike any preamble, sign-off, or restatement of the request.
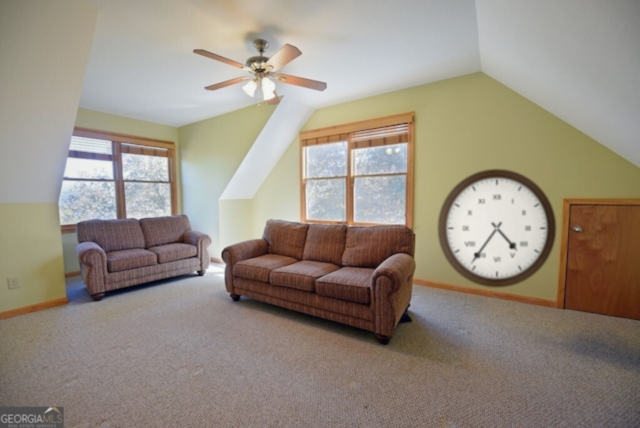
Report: 4:36
